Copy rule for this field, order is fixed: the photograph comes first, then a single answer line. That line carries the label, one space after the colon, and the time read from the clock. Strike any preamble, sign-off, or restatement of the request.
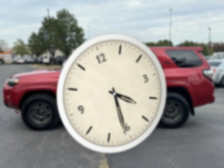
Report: 4:31
